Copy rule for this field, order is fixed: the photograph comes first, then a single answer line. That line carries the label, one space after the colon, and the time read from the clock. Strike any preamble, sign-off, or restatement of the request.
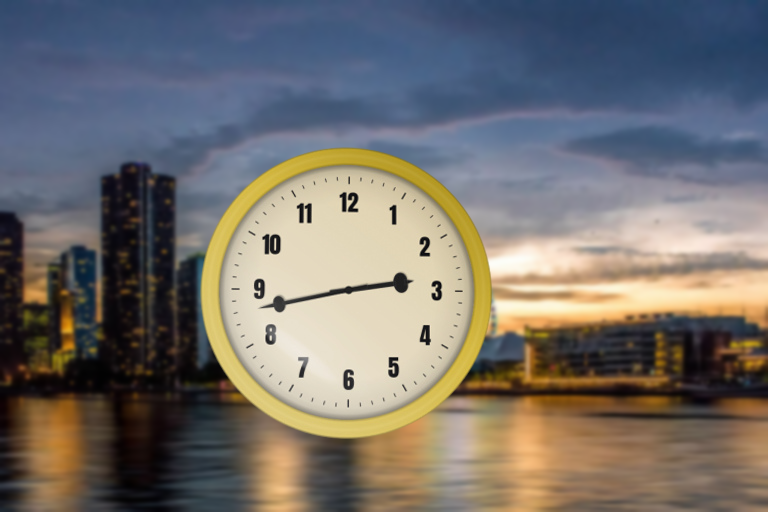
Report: 2:43
